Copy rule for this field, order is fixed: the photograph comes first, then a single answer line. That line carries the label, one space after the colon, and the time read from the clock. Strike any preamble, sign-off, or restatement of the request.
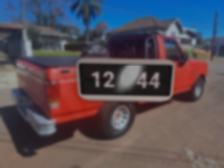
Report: 12:44
